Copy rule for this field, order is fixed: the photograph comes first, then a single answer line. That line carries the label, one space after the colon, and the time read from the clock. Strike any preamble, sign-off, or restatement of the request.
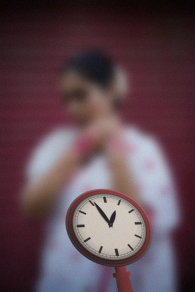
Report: 12:56
